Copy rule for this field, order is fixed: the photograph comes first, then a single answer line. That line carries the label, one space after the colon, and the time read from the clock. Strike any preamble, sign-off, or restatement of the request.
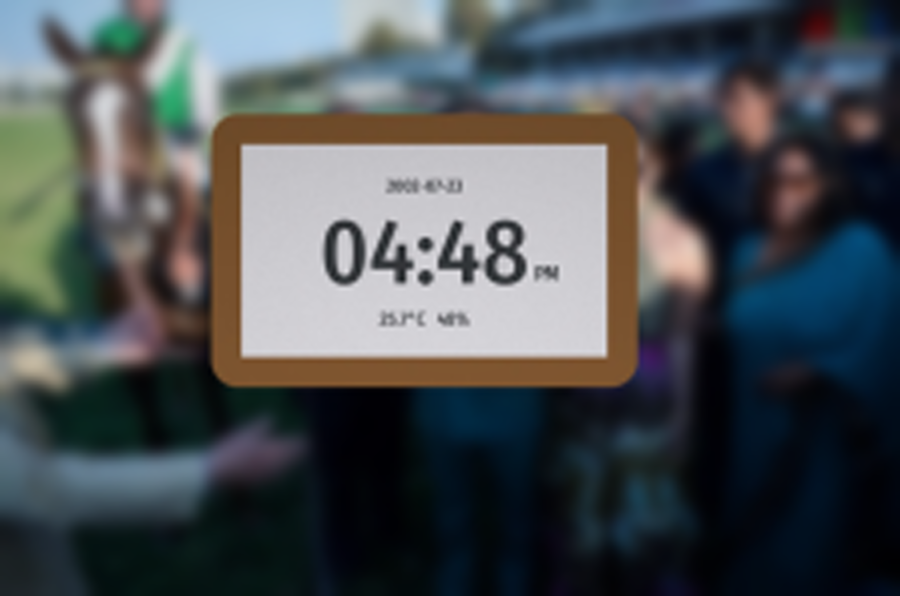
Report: 4:48
